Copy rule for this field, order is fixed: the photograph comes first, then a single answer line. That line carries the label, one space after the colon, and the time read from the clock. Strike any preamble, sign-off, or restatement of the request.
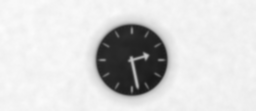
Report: 2:28
